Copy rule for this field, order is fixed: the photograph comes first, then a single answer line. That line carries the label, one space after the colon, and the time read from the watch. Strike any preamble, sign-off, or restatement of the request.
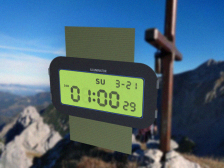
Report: 1:00:29
